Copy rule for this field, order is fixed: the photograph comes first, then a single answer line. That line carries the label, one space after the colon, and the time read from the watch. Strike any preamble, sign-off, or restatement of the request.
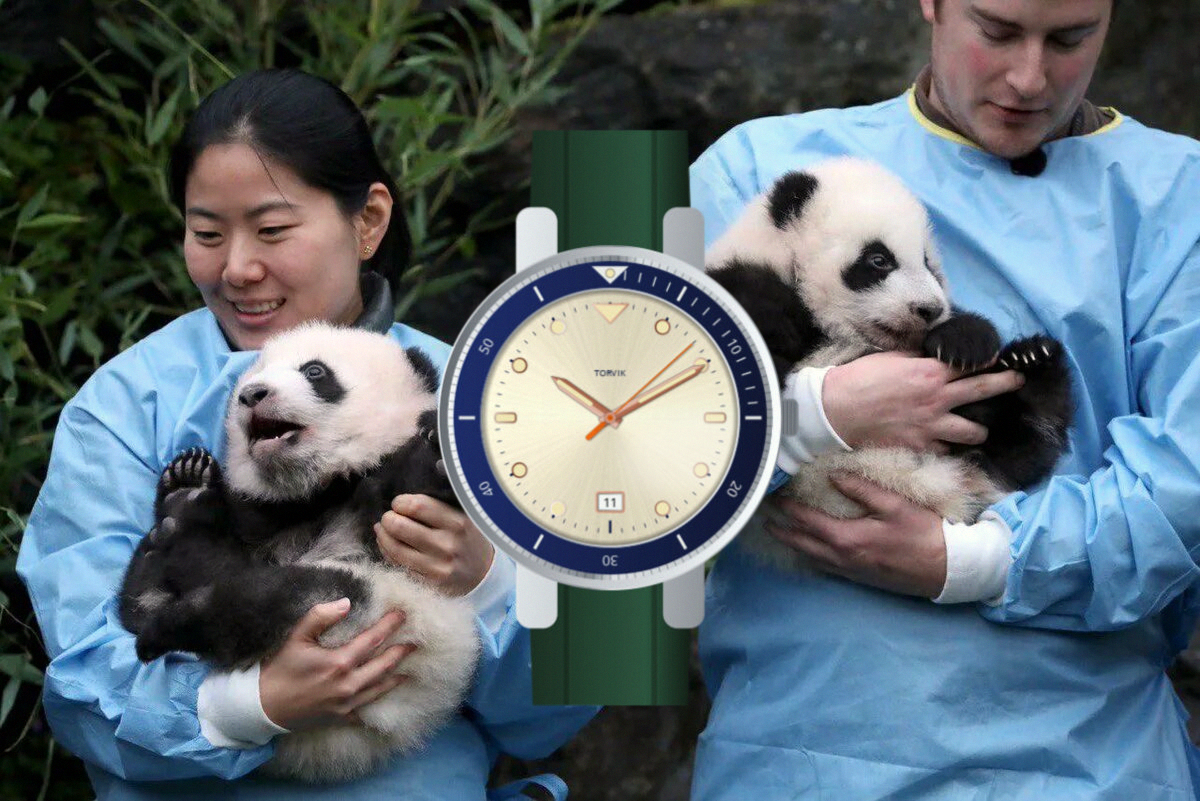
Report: 10:10:08
